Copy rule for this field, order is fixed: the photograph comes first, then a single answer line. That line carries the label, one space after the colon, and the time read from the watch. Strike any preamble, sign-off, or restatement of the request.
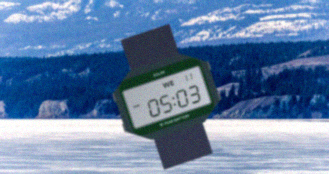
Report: 5:03
